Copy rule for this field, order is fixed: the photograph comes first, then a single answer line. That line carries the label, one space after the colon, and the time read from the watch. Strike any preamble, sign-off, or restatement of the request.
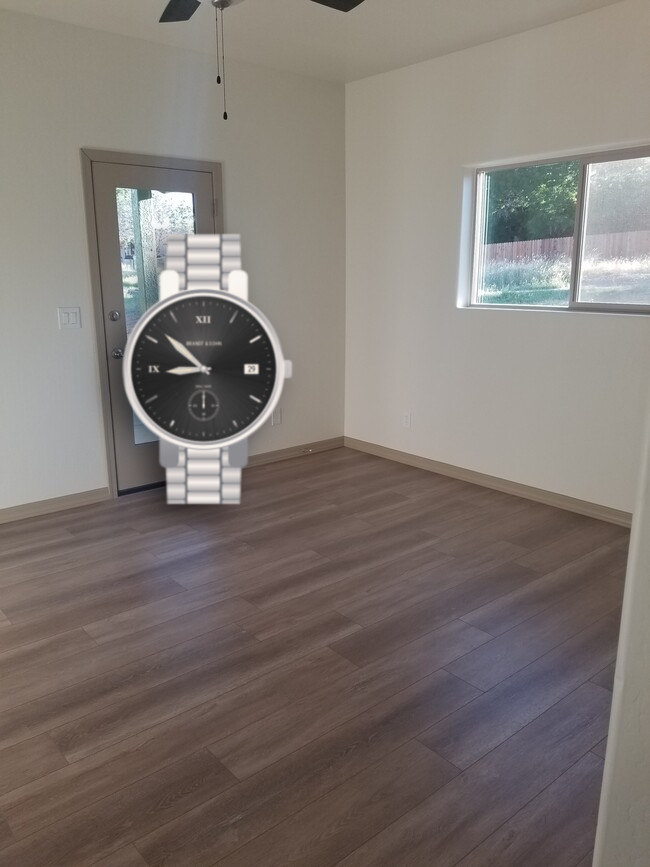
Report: 8:52
